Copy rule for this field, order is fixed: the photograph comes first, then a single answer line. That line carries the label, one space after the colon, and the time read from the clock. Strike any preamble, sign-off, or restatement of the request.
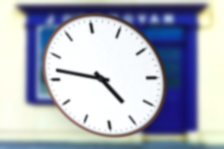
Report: 4:47
